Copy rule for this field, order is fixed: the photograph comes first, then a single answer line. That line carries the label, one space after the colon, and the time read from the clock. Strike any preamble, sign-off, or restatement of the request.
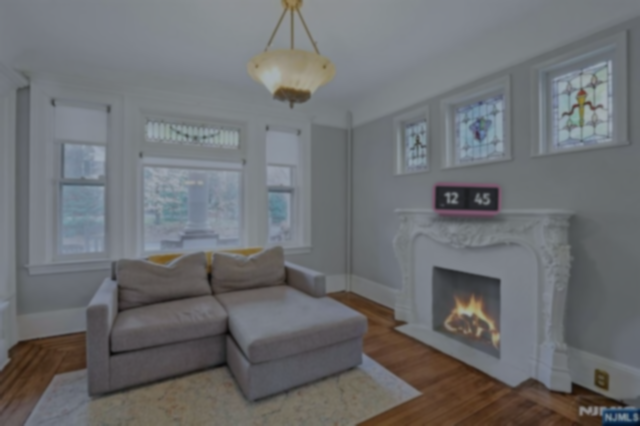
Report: 12:45
